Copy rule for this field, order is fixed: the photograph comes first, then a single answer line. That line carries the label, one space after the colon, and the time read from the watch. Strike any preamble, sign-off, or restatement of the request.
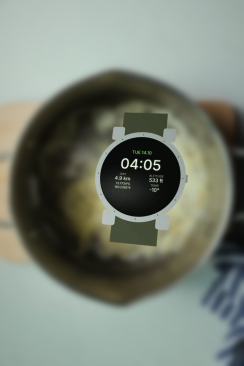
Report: 4:05
